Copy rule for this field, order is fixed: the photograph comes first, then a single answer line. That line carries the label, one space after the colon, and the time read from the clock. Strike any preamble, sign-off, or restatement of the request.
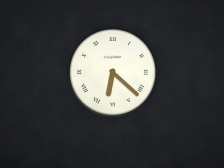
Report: 6:22
